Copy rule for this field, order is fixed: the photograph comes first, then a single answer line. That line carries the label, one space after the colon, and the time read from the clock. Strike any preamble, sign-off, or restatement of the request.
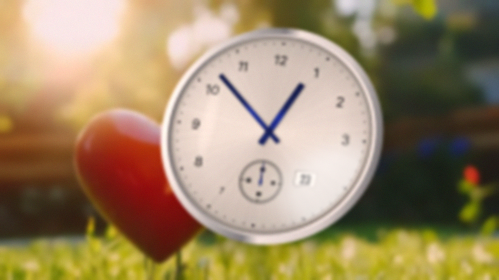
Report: 12:52
